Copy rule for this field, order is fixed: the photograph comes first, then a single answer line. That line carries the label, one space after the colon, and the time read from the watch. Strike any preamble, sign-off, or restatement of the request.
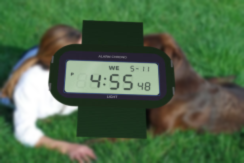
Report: 4:55
